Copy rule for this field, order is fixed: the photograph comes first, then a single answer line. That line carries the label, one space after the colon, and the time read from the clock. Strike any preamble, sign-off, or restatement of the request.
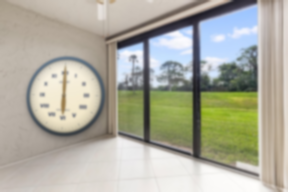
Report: 6:00
